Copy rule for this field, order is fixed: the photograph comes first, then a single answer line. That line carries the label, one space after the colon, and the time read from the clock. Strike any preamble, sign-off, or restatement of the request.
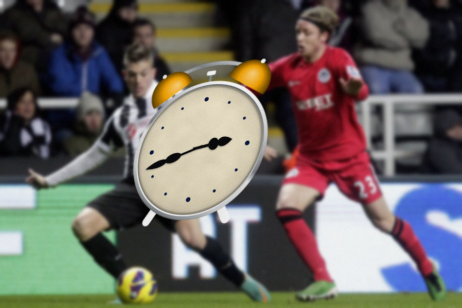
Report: 2:42
